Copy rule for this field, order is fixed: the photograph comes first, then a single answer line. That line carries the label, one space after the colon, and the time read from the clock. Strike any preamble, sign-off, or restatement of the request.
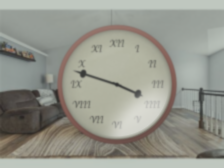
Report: 3:48
